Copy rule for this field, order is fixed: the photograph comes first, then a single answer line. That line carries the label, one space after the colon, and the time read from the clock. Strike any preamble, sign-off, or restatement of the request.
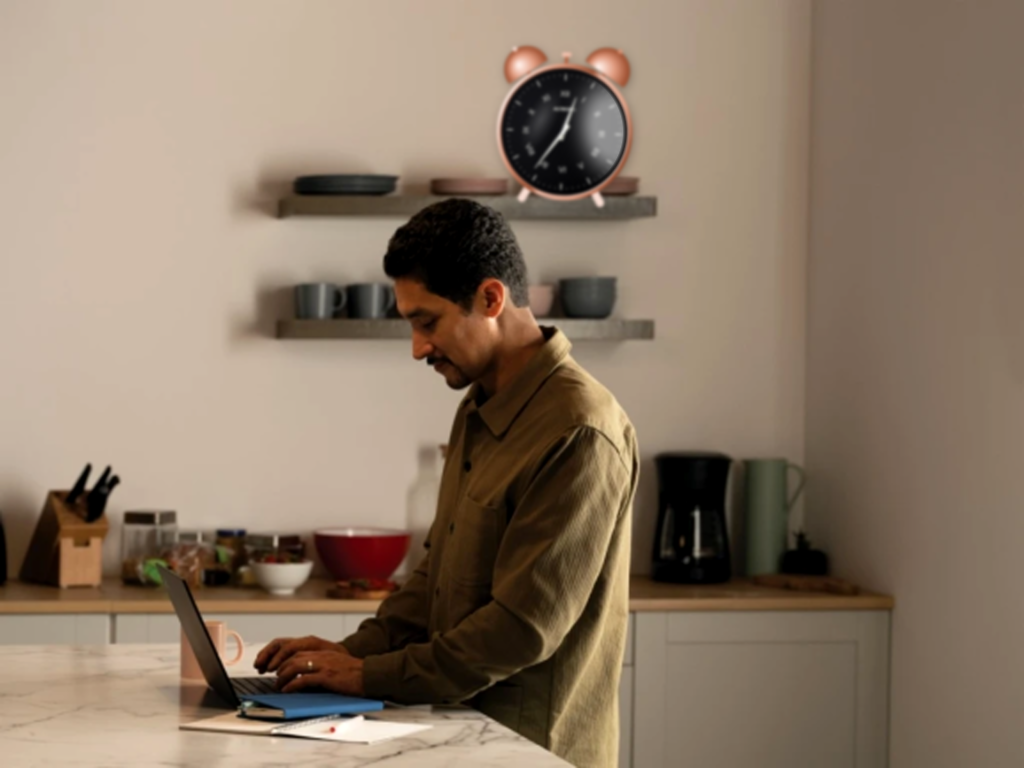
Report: 12:36
